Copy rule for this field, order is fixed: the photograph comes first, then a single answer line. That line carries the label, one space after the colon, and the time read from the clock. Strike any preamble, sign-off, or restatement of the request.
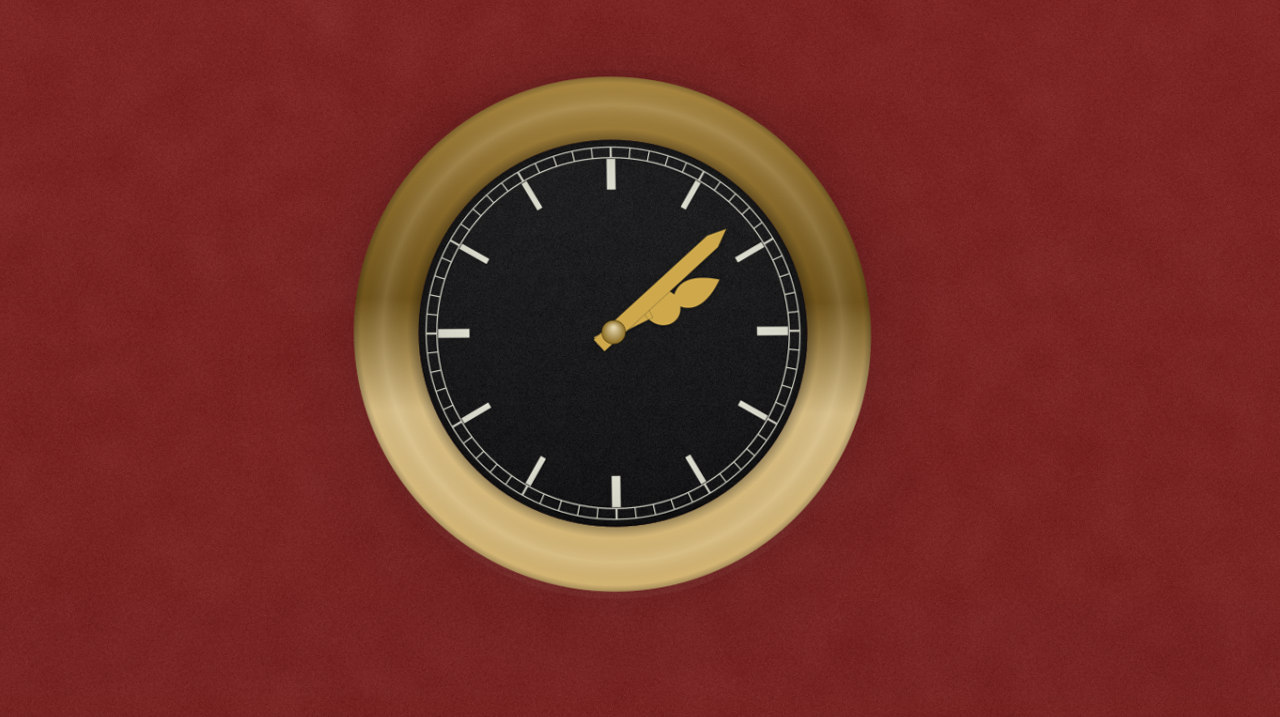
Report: 2:08
